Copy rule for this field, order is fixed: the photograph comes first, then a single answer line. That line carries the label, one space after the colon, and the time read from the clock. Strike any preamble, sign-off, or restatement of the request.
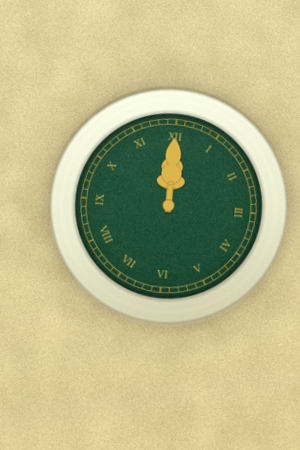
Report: 12:00
